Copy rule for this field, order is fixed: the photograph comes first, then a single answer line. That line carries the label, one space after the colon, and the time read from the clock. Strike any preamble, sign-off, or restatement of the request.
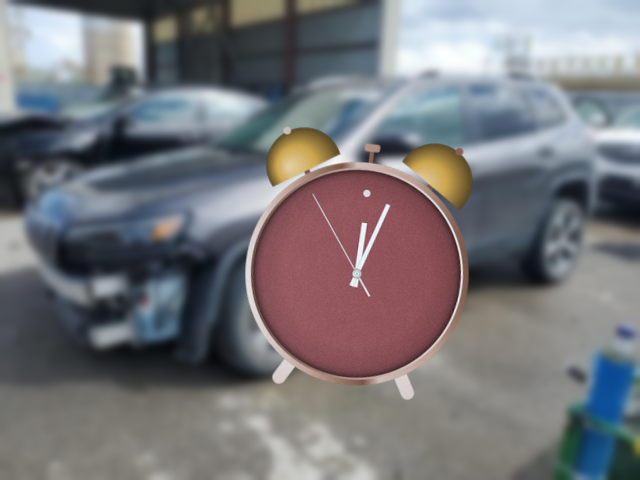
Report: 12:02:54
